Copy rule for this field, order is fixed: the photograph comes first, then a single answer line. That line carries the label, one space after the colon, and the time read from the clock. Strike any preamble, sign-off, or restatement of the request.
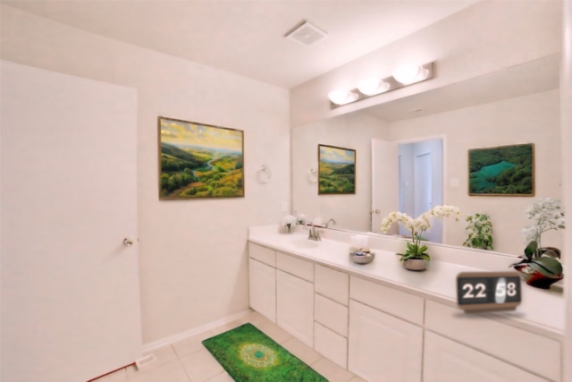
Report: 22:58
